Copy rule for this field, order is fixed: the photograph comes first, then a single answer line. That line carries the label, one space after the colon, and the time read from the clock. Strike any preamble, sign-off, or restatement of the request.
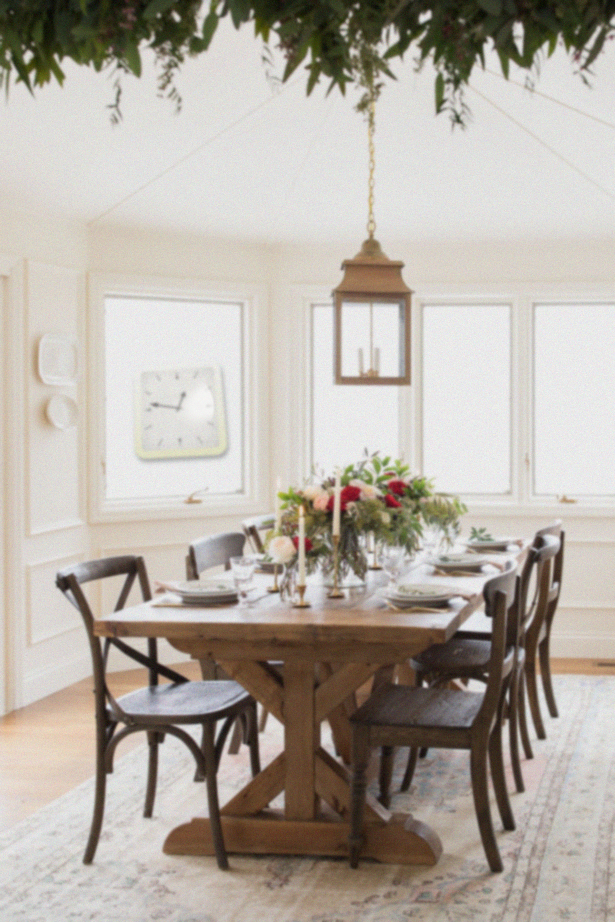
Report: 12:47
